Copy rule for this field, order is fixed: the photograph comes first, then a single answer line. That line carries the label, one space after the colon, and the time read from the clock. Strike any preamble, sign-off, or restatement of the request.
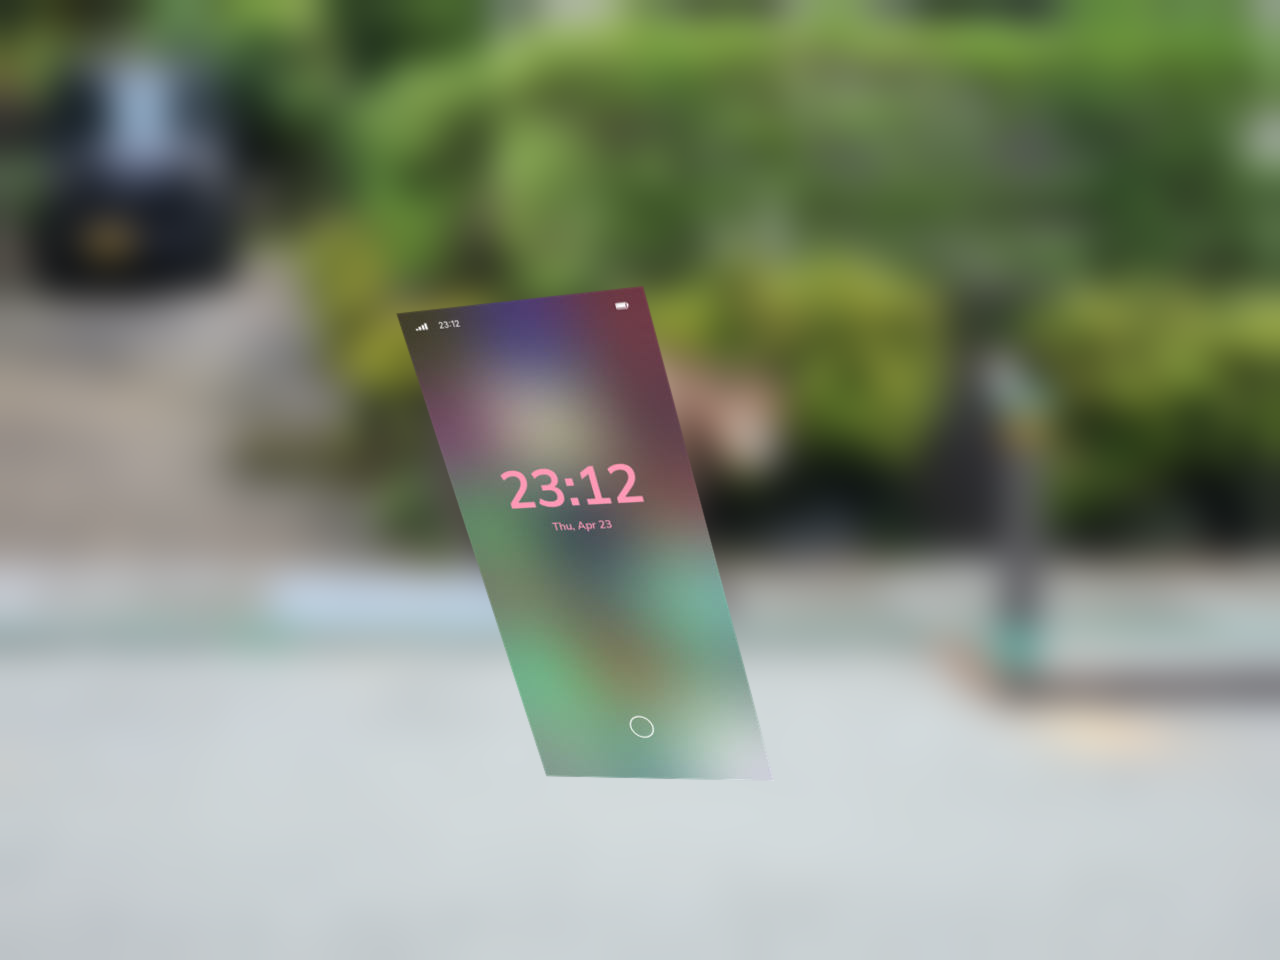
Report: 23:12
